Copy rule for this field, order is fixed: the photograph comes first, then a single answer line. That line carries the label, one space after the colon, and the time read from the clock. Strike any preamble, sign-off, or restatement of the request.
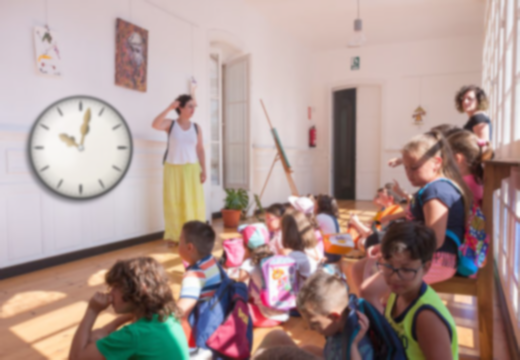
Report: 10:02
